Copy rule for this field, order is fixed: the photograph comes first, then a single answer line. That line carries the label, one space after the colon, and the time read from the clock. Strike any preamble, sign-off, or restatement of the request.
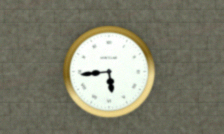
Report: 5:44
